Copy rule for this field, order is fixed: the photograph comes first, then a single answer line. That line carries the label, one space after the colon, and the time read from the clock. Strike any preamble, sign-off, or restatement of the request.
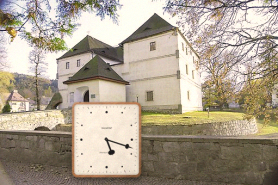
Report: 5:18
